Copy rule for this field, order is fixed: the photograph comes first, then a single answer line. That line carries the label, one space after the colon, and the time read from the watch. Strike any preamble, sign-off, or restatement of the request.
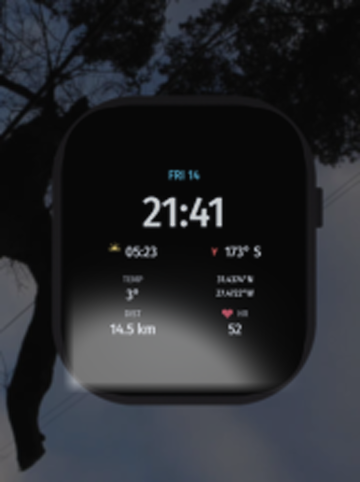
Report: 21:41
